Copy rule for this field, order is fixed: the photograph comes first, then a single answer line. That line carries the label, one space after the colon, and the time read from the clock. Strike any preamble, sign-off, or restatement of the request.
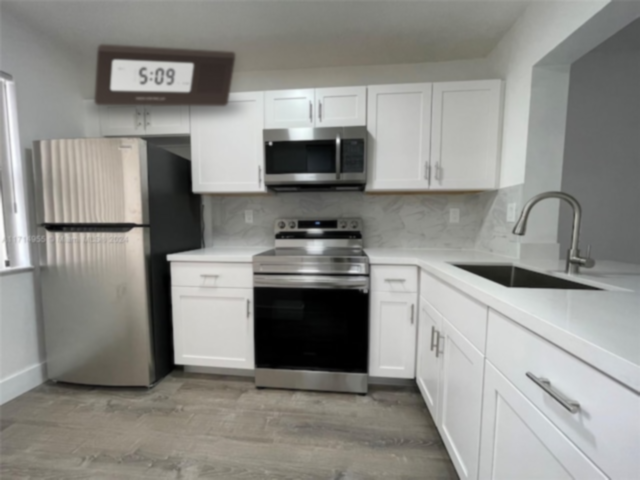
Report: 5:09
